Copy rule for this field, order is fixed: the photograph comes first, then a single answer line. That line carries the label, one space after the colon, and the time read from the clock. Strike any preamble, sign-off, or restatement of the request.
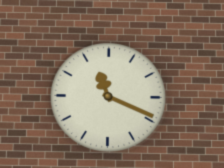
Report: 11:19
